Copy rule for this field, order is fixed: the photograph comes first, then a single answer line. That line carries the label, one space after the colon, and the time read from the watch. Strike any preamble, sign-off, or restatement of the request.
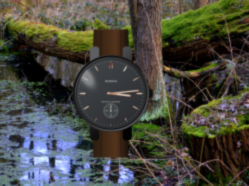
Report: 3:14
